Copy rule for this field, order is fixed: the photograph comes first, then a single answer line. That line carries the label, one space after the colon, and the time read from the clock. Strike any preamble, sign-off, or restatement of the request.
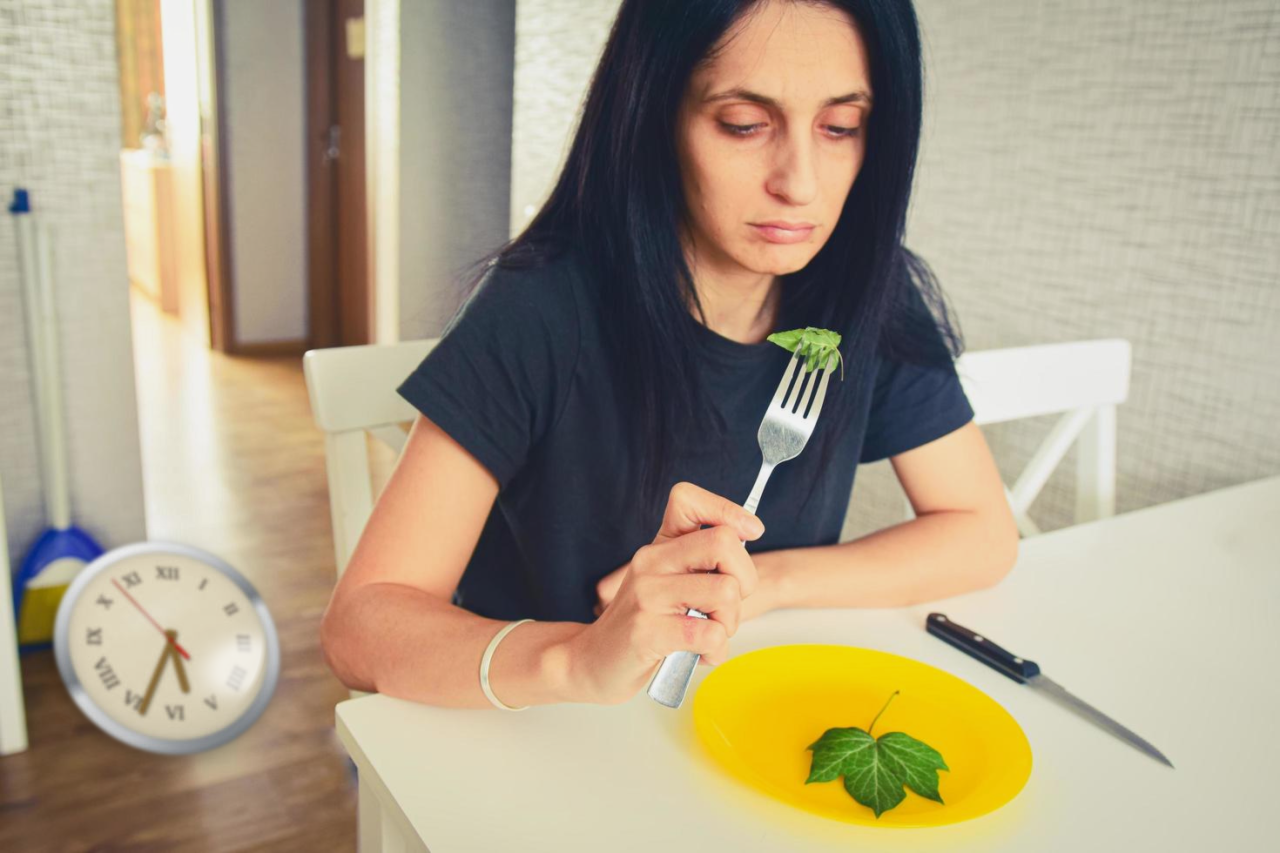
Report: 5:33:53
